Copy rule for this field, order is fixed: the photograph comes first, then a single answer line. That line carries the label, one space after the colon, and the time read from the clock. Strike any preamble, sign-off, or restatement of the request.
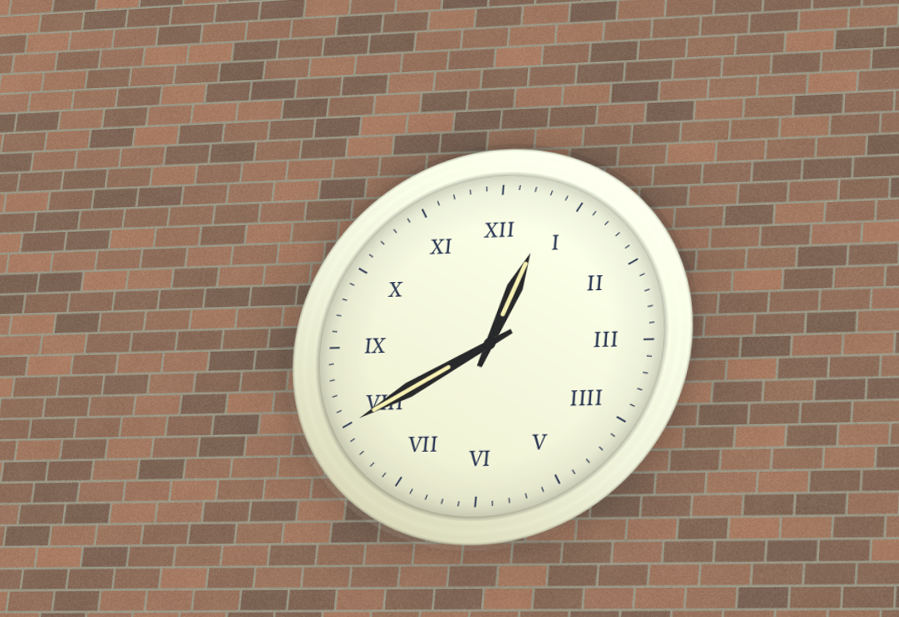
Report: 12:40
